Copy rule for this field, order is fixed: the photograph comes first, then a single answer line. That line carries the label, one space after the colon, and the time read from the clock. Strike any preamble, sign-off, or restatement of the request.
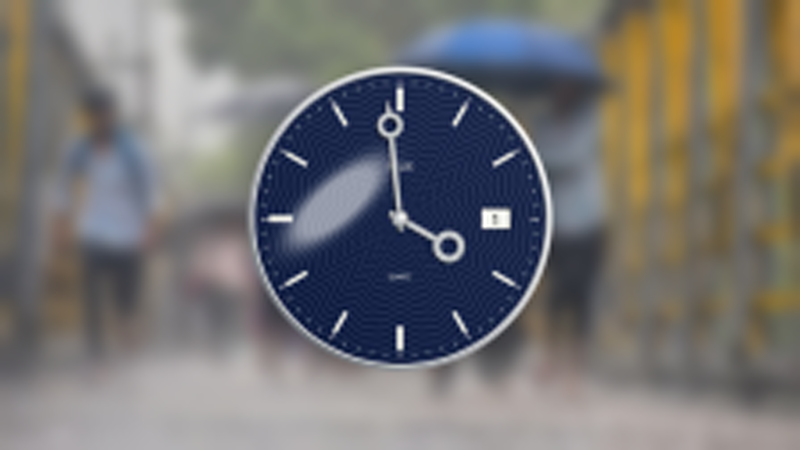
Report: 3:59
